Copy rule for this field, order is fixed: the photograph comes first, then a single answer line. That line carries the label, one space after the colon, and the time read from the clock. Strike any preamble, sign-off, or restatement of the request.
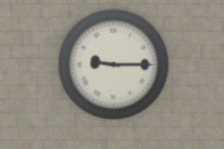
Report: 9:15
